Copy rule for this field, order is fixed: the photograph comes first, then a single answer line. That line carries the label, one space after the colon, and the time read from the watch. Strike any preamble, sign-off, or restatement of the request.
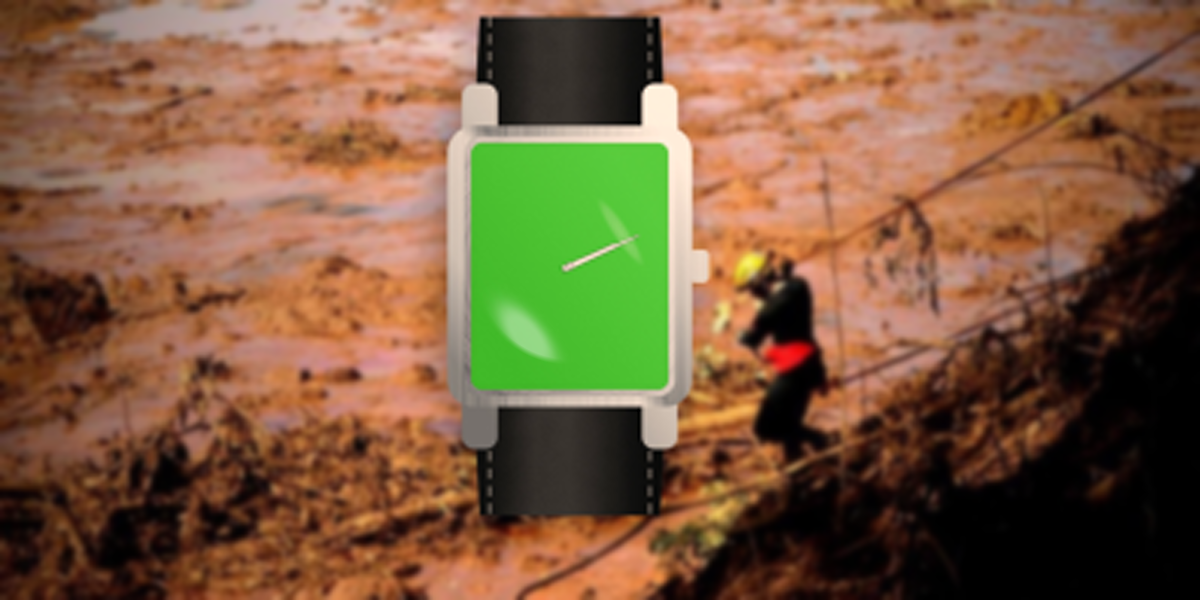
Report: 2:11
